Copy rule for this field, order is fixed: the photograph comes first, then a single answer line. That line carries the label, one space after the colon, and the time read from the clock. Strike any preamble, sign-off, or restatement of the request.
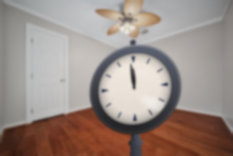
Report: 11:59
